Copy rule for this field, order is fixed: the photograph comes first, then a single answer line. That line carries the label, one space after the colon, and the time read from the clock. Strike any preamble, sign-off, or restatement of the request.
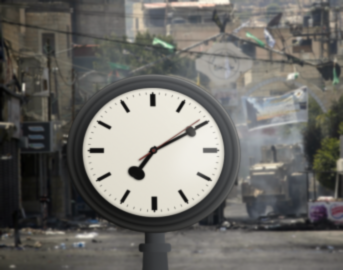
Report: 7:10:09
